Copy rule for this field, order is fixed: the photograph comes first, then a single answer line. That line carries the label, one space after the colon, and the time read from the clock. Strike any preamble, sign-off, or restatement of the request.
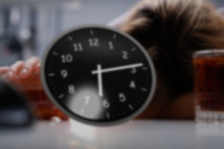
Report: 6:14
